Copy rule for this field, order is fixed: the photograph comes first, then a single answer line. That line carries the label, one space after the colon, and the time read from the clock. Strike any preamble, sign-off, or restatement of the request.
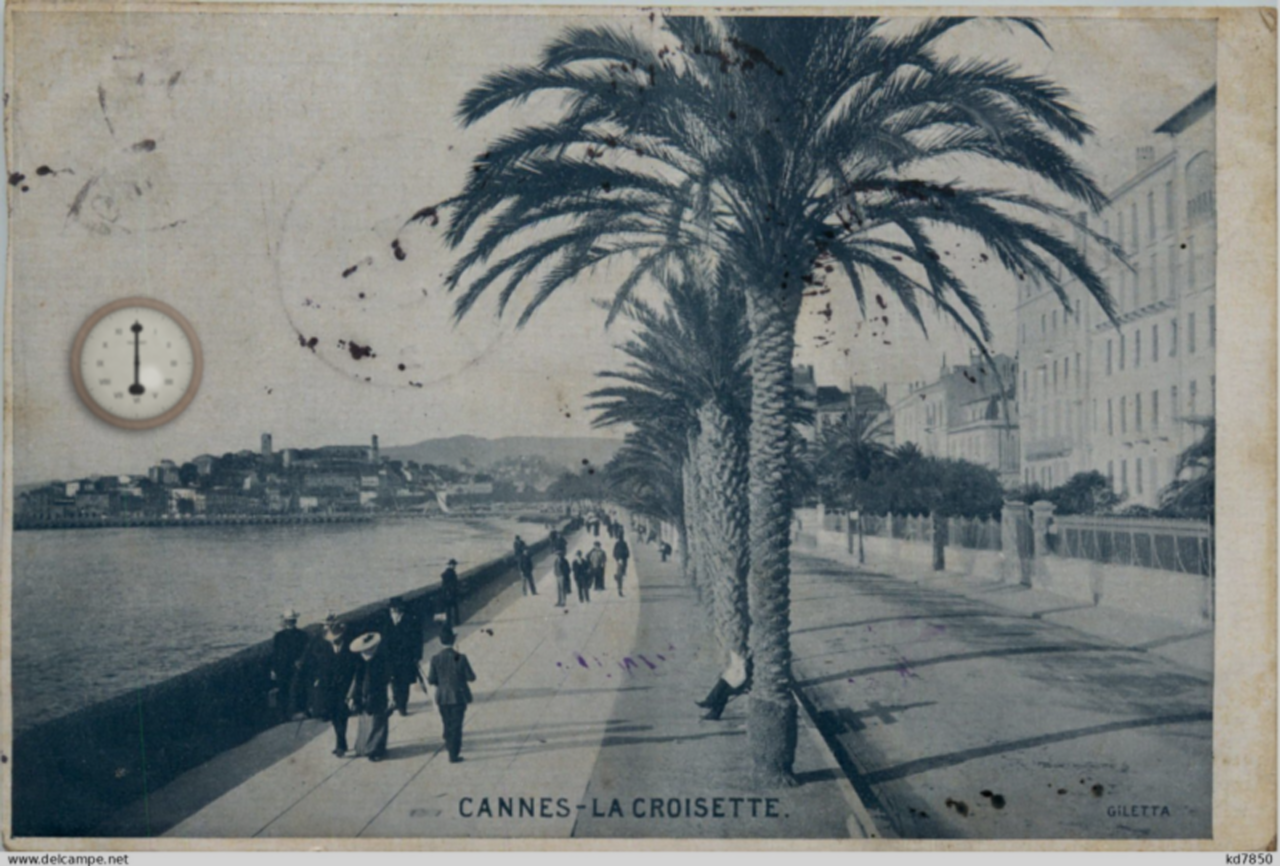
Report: 6:00
